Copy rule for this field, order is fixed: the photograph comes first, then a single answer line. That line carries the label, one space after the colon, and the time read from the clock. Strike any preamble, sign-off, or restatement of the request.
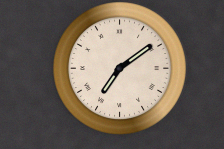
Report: 7:09
